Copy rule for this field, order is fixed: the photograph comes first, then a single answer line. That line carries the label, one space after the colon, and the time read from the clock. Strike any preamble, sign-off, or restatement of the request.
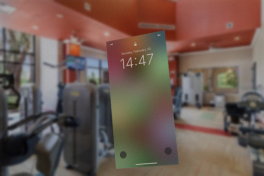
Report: 14:47
